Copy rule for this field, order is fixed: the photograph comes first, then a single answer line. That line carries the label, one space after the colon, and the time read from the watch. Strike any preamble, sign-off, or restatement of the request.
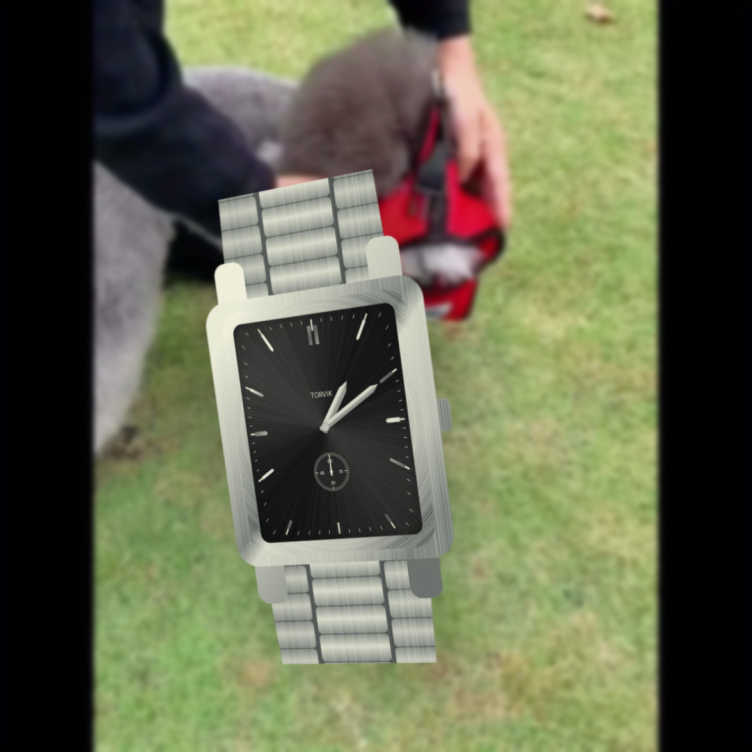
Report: 1:10
